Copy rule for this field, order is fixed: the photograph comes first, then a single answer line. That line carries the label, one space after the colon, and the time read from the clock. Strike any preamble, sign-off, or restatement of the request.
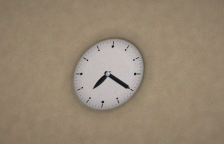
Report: 7:20
